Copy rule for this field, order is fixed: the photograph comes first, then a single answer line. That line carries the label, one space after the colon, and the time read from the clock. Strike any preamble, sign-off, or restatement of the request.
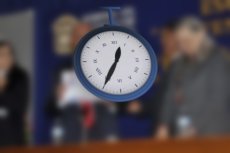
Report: 12:35
